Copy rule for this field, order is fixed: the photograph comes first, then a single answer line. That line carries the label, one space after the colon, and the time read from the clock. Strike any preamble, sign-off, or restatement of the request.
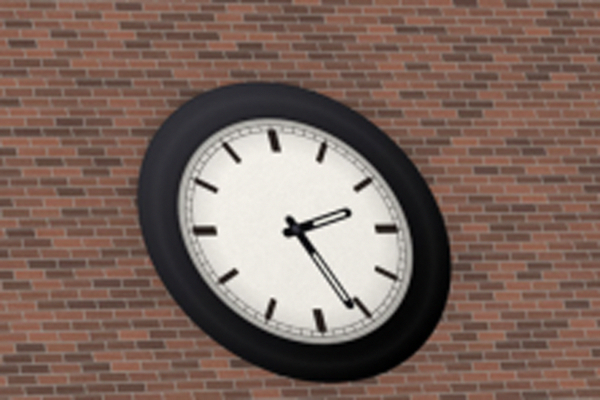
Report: 2:26
